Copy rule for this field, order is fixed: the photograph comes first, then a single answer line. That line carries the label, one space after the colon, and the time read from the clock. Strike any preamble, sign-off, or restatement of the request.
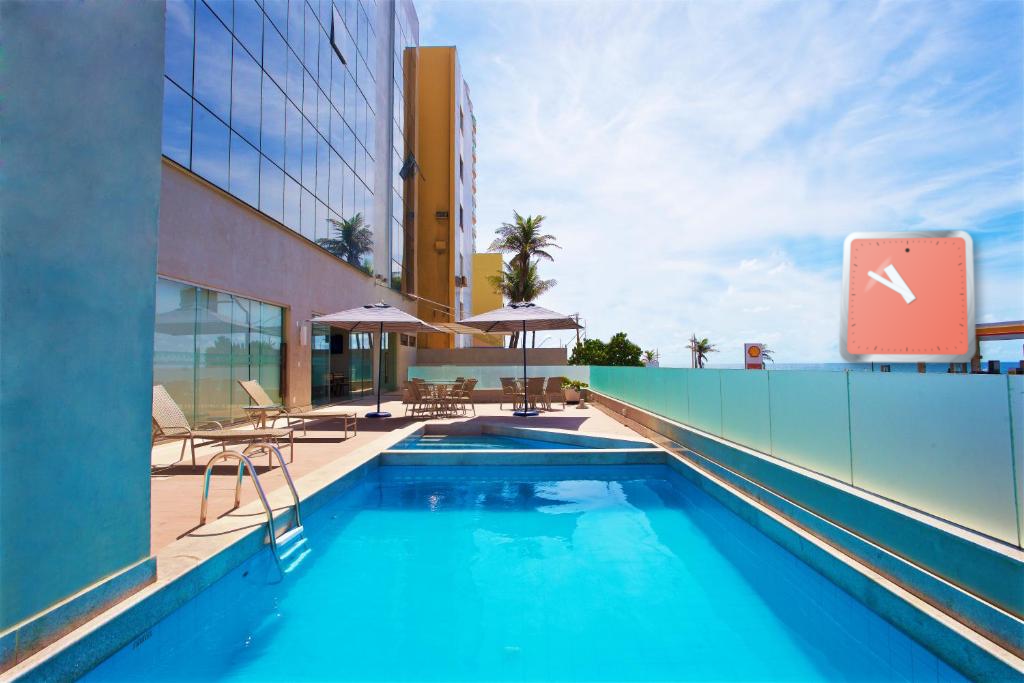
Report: 10:50
